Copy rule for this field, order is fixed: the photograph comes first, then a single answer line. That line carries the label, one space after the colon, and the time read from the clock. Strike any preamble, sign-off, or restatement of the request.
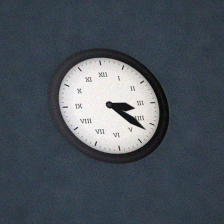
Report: 3:22
